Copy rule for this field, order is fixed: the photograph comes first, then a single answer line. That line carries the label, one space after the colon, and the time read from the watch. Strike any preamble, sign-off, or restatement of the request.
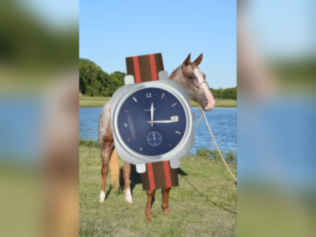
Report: 12:16
